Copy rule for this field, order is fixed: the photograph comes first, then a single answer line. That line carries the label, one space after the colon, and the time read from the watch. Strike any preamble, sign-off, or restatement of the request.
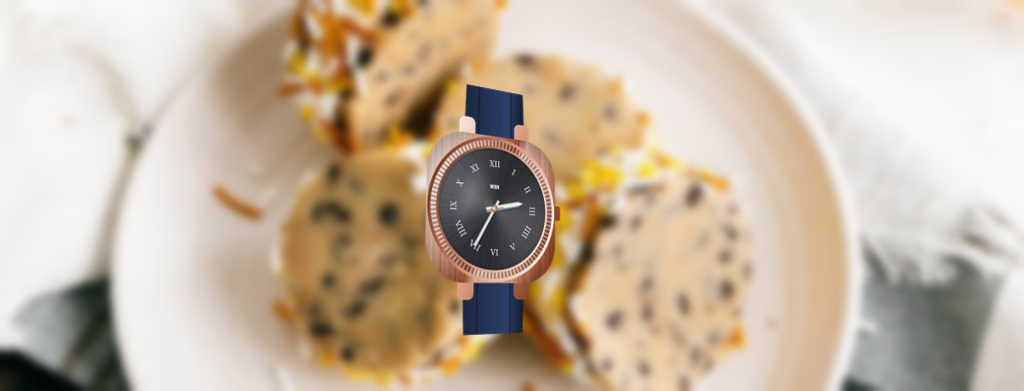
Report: 2:35
